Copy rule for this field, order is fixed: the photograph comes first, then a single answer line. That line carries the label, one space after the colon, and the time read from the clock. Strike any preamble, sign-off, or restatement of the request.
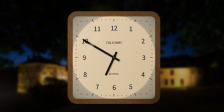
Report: 6:50
